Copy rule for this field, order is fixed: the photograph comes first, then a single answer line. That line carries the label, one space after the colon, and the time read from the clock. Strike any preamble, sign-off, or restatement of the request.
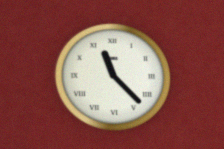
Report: 11:23
